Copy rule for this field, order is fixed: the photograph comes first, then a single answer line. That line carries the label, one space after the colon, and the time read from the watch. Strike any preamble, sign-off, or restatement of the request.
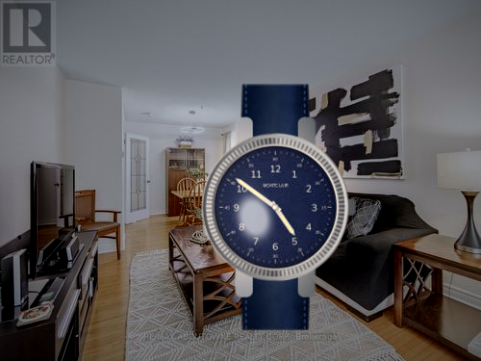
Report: 4:51
